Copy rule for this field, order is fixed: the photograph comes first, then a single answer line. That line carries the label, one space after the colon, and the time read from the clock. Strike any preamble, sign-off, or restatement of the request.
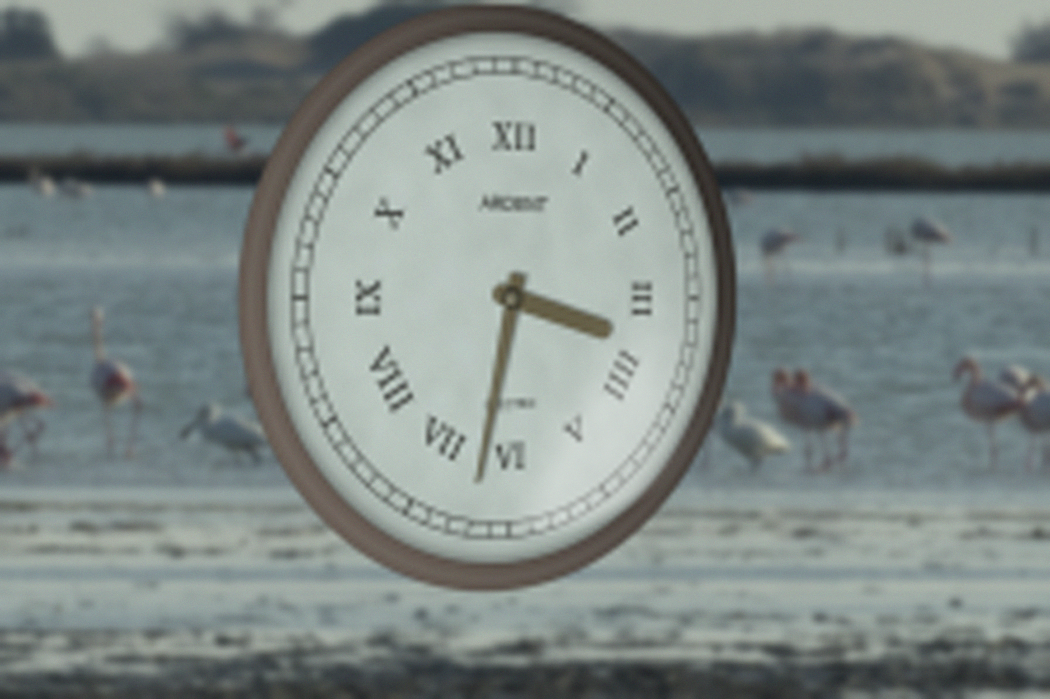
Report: 3:32
